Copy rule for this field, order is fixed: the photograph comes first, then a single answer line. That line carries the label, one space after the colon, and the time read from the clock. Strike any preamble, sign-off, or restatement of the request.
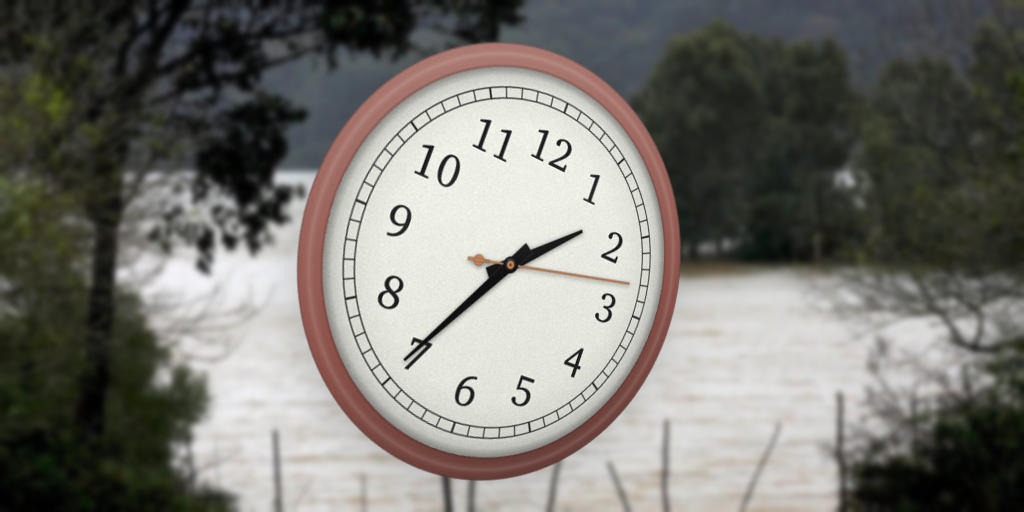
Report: 1:35:13
